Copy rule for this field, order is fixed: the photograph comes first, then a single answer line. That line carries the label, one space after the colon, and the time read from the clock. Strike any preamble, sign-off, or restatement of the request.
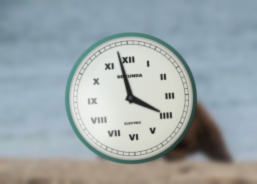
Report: 3:58
